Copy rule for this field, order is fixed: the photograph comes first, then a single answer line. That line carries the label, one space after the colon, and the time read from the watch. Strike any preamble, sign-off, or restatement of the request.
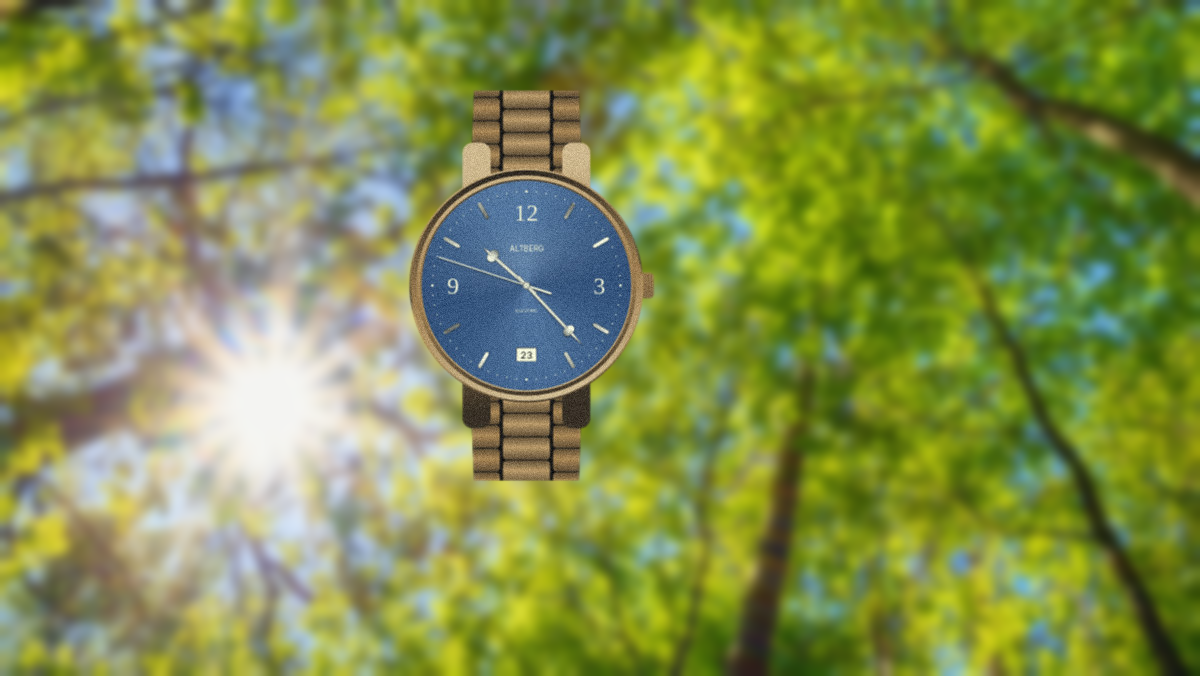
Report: 10:22:48
